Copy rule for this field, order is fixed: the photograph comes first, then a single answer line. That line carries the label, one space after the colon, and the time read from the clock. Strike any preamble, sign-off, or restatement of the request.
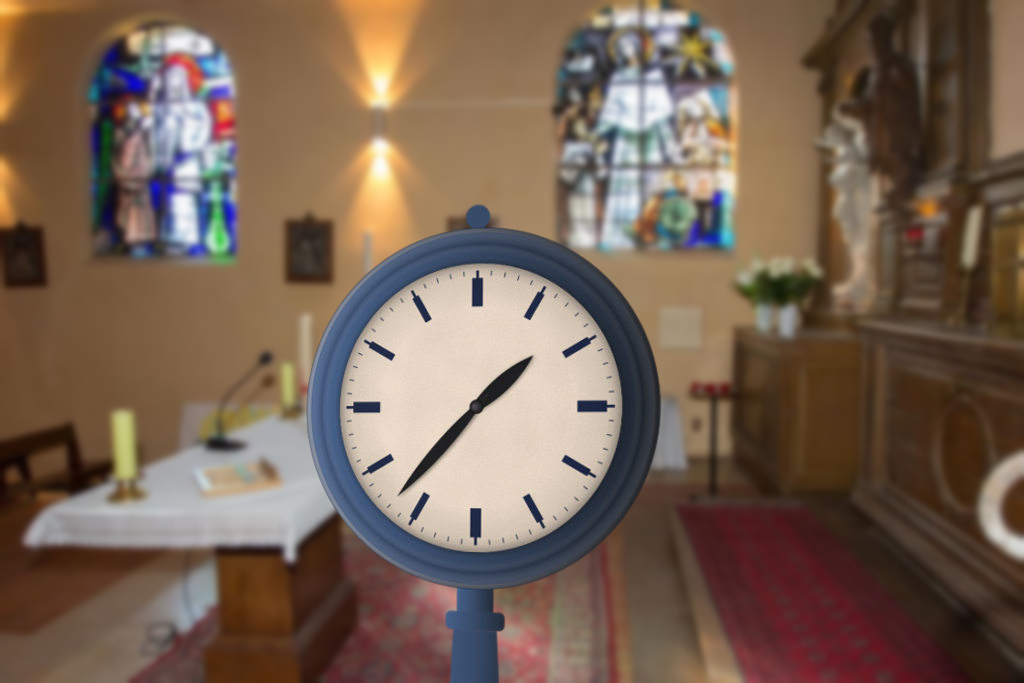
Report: 1:37
